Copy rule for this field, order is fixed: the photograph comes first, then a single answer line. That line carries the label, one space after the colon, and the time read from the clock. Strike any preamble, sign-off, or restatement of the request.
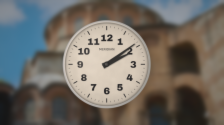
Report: 2:09
